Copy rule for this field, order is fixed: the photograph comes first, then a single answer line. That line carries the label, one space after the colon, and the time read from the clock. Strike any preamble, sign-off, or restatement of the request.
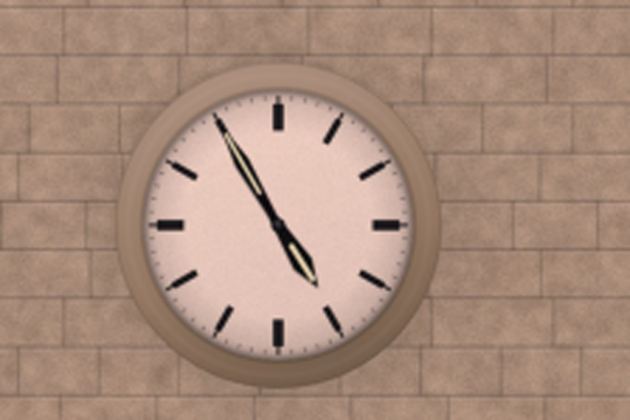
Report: 4:55
